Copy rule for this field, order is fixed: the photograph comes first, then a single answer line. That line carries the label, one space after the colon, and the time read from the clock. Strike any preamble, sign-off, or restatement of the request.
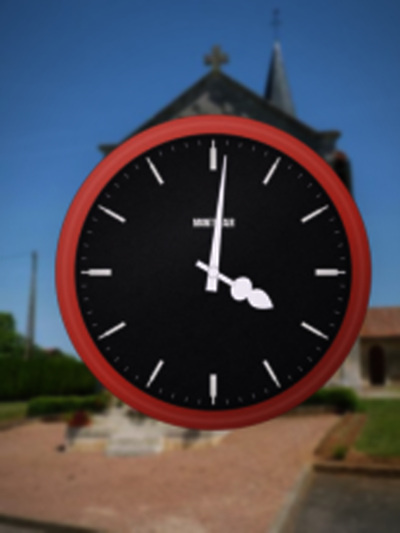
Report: 4:01
